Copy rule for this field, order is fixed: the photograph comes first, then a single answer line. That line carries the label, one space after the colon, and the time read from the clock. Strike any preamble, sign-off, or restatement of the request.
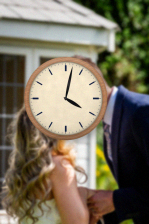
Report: 4:02
